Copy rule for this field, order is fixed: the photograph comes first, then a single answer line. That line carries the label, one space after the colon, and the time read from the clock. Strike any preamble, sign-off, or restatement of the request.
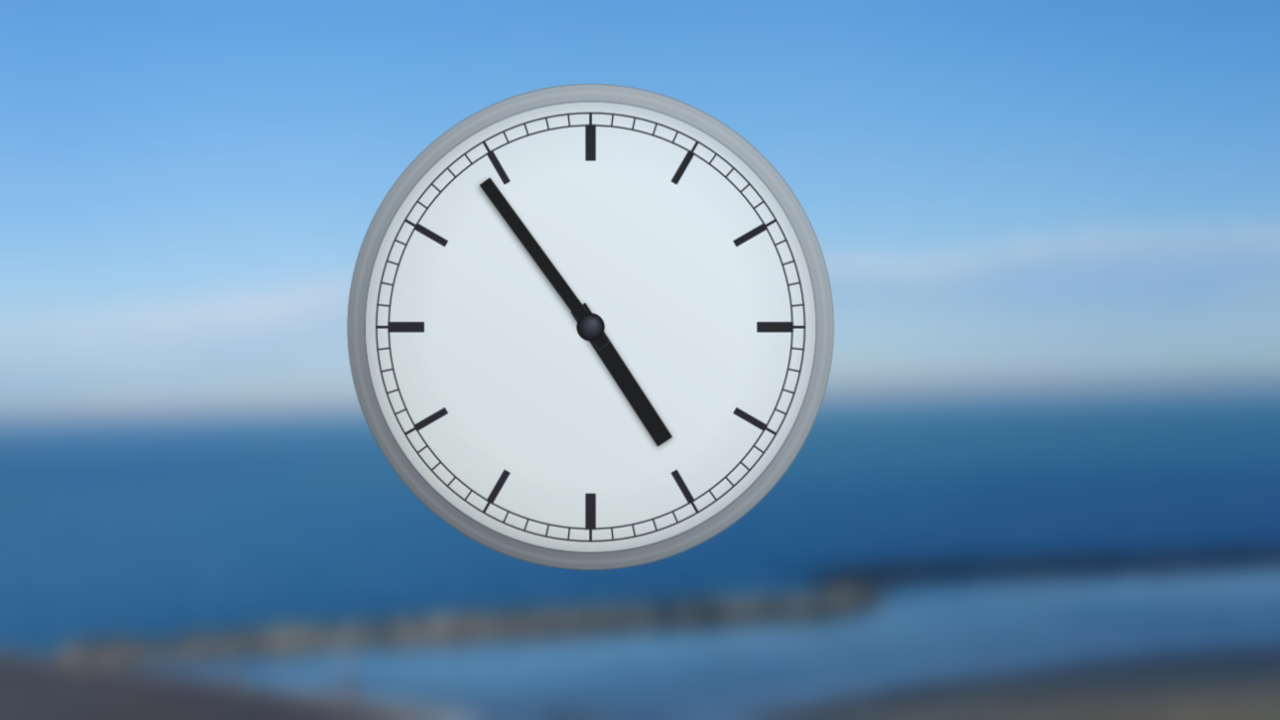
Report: 4:54
